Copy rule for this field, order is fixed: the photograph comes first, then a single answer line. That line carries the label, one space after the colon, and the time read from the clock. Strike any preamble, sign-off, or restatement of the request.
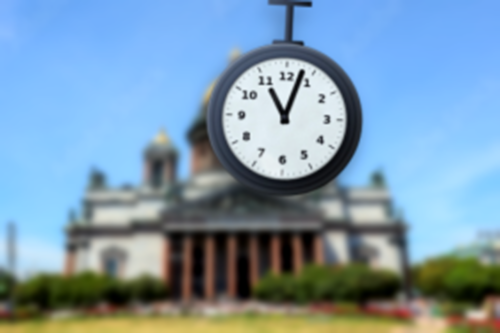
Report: 11:03
